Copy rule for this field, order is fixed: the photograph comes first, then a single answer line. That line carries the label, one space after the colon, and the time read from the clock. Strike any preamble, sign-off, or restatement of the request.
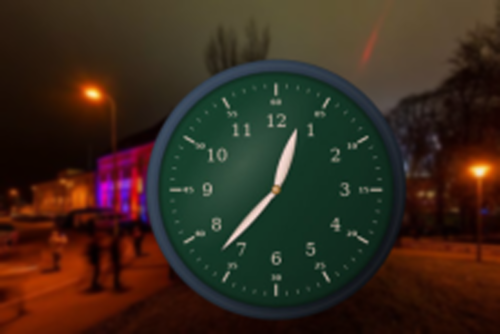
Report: 12:37
